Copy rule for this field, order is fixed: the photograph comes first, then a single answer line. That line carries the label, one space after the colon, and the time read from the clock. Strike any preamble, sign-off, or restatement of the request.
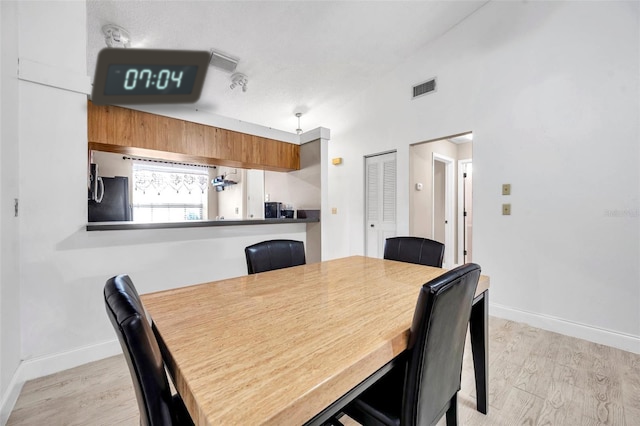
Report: 7:04
